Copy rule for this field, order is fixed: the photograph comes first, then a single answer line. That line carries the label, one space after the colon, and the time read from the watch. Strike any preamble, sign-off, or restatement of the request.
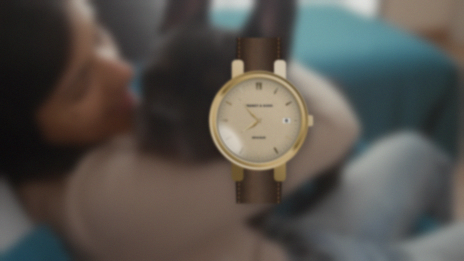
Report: 7:53
